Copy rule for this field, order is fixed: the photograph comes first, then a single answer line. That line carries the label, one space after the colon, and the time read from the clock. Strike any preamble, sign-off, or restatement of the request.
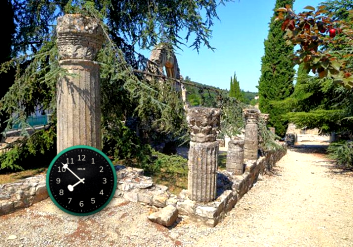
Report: 7:52
